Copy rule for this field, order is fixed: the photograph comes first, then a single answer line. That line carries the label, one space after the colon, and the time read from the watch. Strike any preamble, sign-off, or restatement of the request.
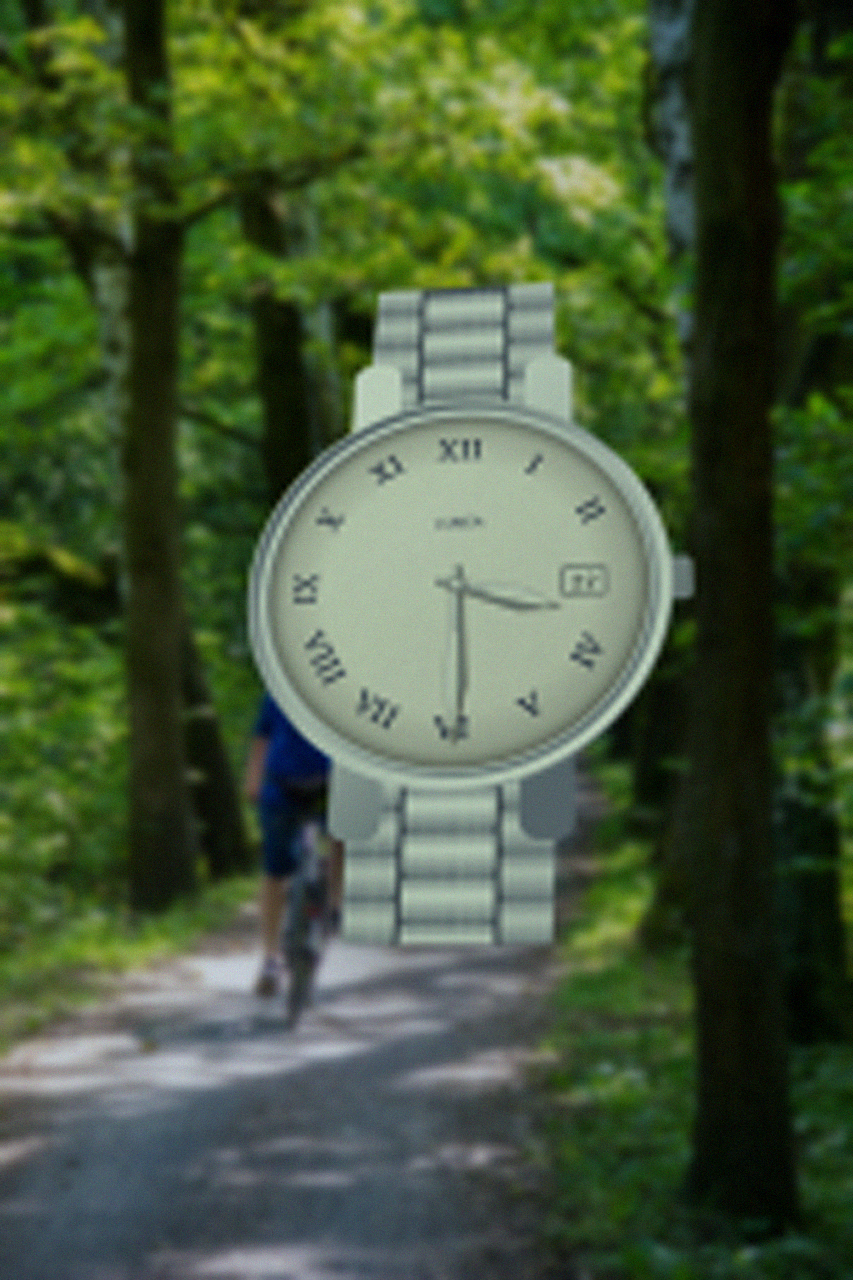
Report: 3:30
